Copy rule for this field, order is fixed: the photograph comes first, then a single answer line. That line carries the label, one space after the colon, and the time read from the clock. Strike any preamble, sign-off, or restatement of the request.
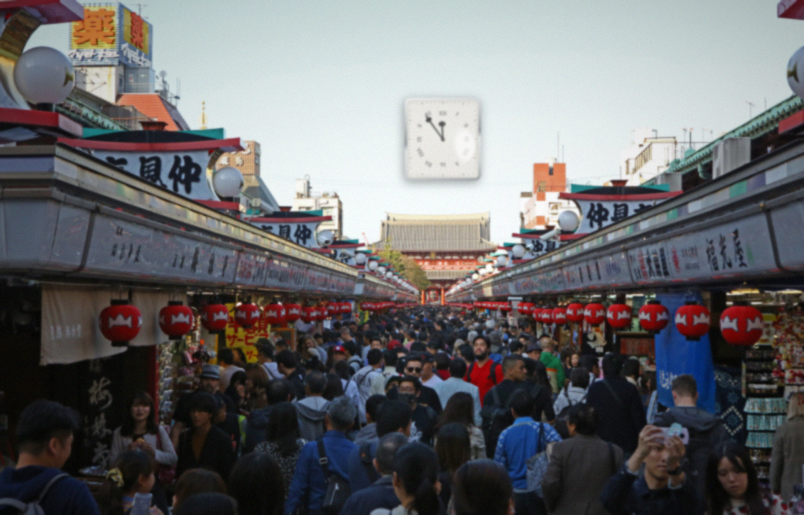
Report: 11:54
